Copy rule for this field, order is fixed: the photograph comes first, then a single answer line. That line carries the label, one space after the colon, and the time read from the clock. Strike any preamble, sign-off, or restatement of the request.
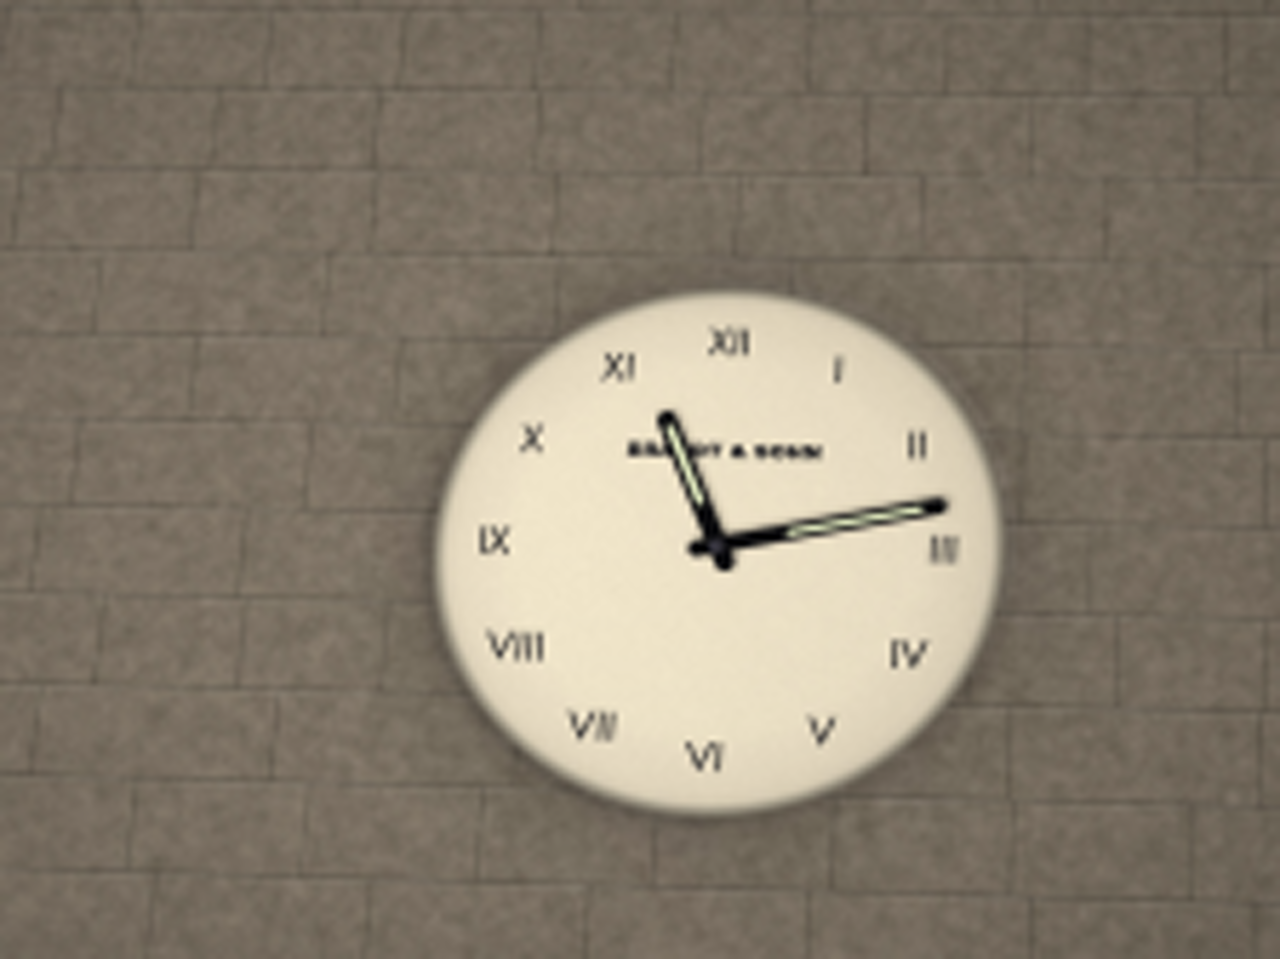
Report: 11:13
